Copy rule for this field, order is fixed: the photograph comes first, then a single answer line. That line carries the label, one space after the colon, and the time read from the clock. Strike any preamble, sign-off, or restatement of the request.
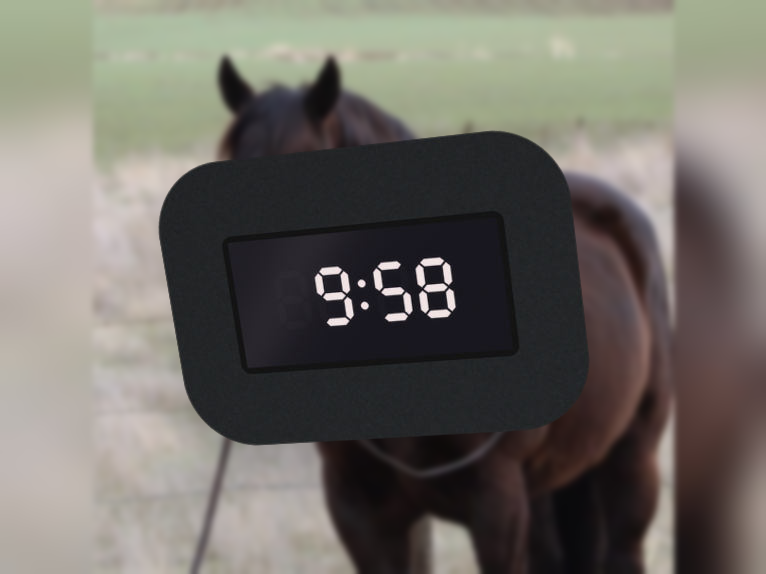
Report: 9:58
